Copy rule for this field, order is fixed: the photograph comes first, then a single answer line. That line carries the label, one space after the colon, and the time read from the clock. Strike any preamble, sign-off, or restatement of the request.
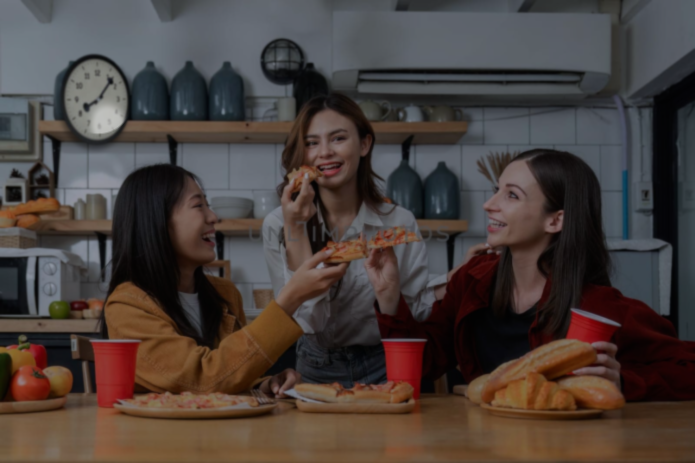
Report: 8:07
